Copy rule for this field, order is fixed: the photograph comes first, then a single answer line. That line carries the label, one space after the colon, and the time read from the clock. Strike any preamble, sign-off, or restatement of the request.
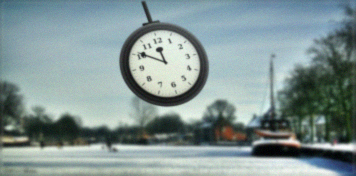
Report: 11:51
